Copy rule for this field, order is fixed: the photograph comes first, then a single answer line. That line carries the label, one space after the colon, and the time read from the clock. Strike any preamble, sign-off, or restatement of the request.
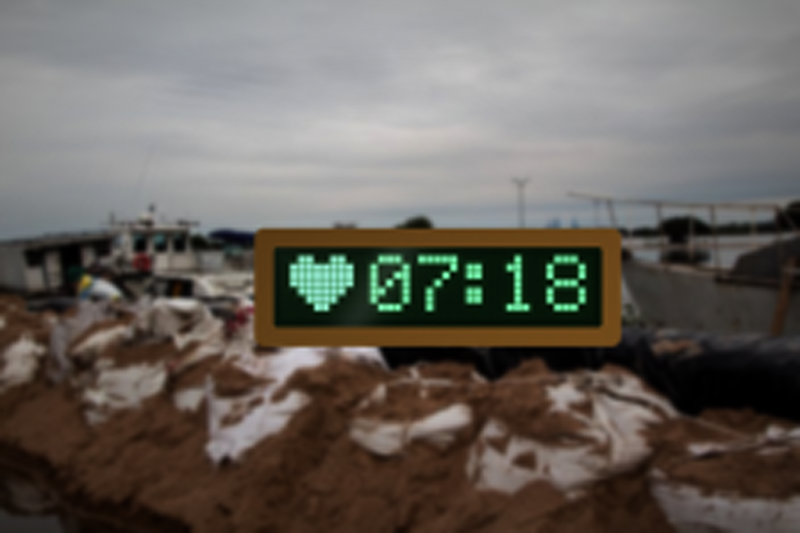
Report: 7:18
